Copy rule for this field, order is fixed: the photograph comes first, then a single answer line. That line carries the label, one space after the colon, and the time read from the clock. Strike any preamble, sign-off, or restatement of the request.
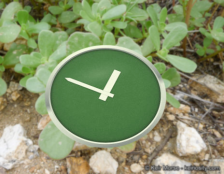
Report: 12:49
